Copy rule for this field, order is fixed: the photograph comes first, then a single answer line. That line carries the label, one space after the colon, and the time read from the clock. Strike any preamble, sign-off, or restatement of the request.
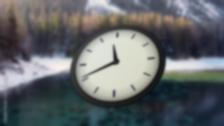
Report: 11:41
